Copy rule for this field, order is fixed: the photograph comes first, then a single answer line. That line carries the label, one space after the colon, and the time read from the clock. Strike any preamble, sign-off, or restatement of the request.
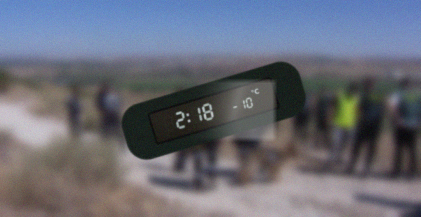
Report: 2:18
